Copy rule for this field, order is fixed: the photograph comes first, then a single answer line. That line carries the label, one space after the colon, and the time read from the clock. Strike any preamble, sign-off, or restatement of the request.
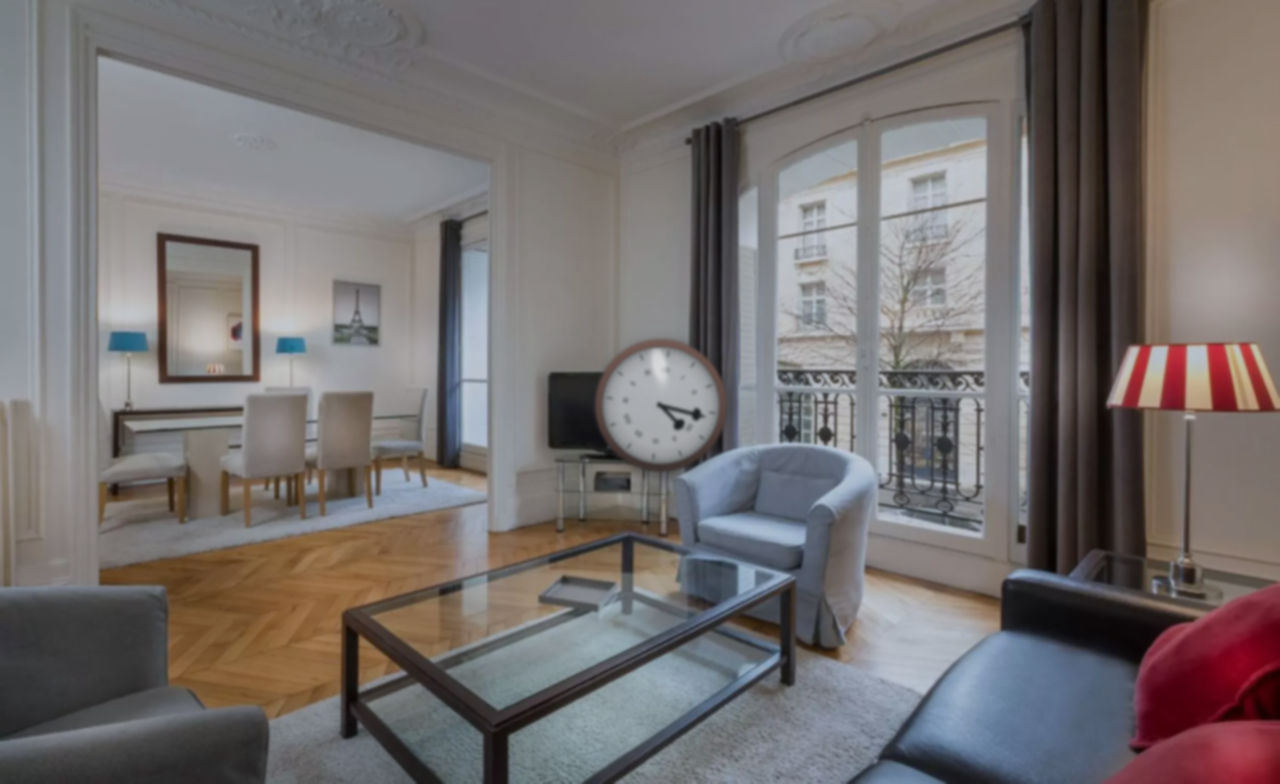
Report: 4:16
